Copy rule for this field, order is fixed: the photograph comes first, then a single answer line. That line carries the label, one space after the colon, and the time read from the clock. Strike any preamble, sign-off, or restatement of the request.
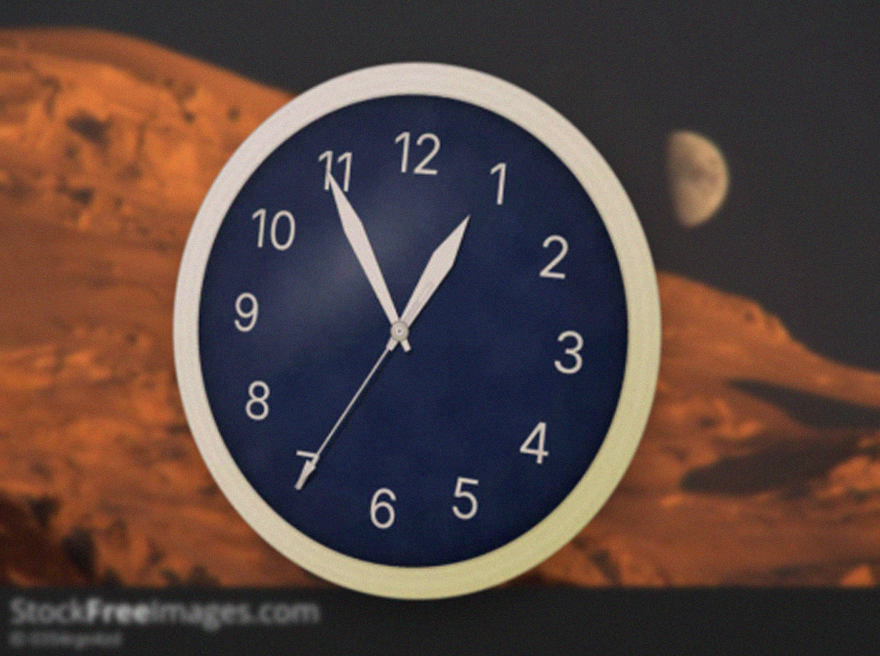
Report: 12:54:35
